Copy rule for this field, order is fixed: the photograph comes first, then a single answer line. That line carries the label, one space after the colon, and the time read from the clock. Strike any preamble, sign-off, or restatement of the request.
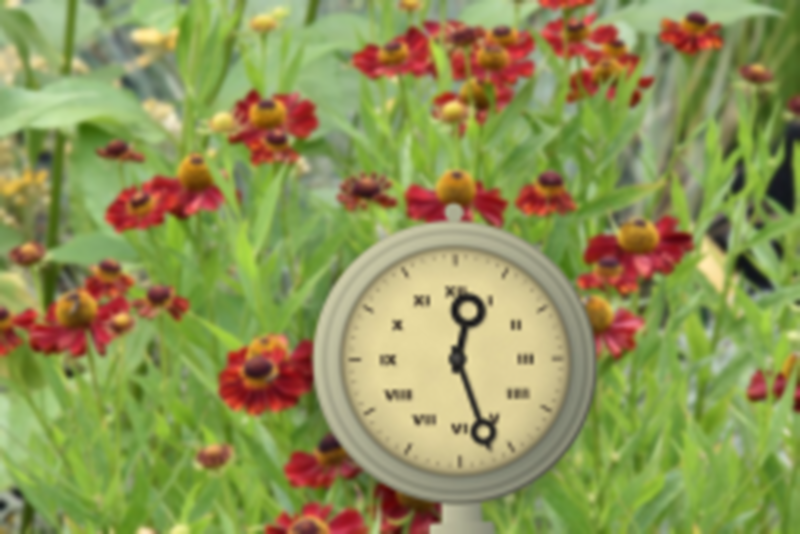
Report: 12:27
